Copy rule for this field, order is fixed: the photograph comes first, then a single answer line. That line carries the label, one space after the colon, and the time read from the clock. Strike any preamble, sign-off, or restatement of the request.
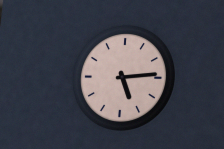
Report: 5:14
